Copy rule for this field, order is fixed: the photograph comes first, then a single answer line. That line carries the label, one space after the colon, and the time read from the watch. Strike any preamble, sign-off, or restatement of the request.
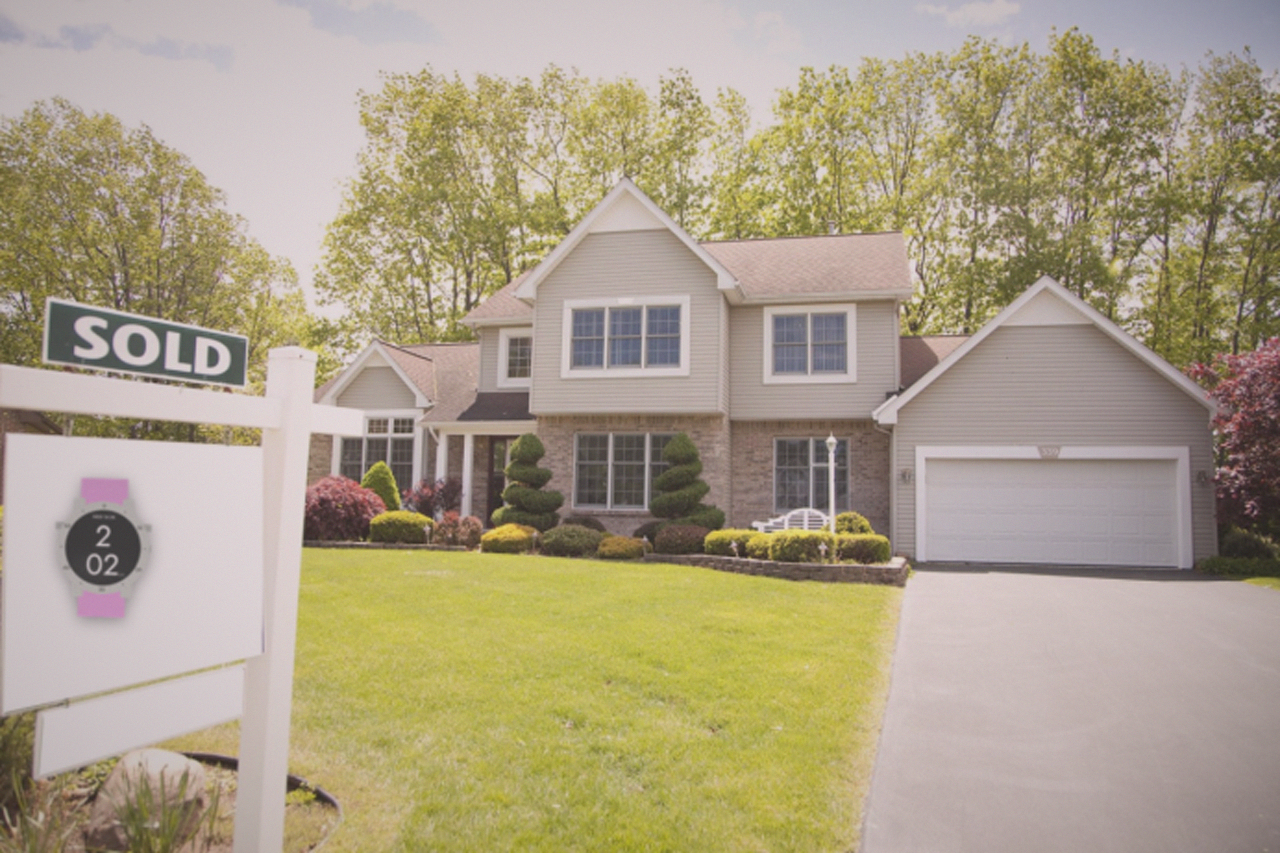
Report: 2:02
